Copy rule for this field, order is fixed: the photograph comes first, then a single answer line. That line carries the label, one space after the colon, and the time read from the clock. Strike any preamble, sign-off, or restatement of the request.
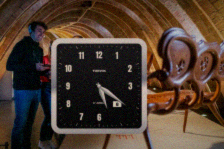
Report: 5:21
